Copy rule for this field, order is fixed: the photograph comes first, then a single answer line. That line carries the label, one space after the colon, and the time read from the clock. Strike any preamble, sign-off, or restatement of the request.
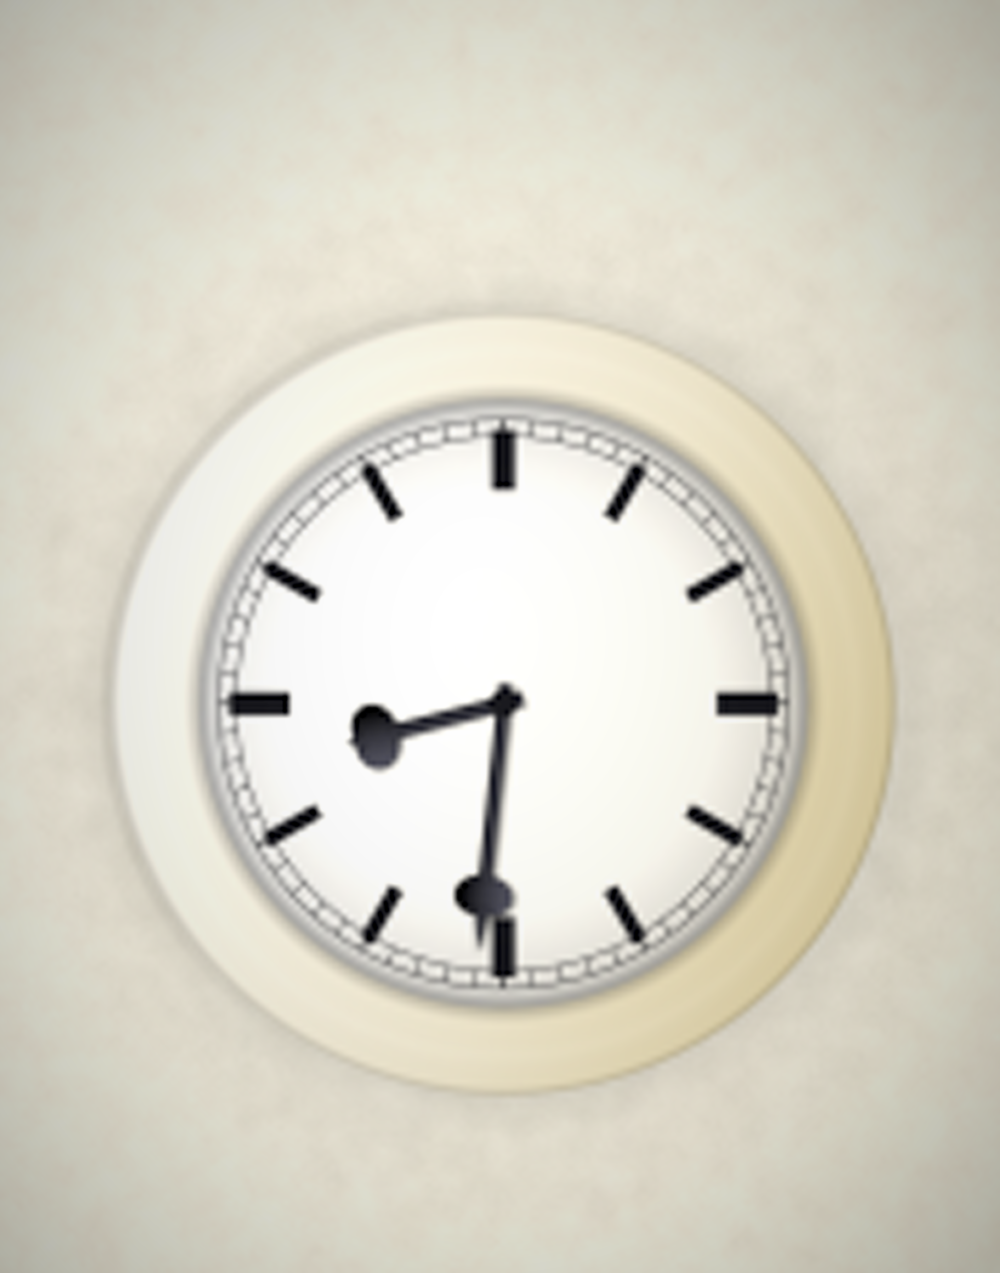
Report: 8:31
